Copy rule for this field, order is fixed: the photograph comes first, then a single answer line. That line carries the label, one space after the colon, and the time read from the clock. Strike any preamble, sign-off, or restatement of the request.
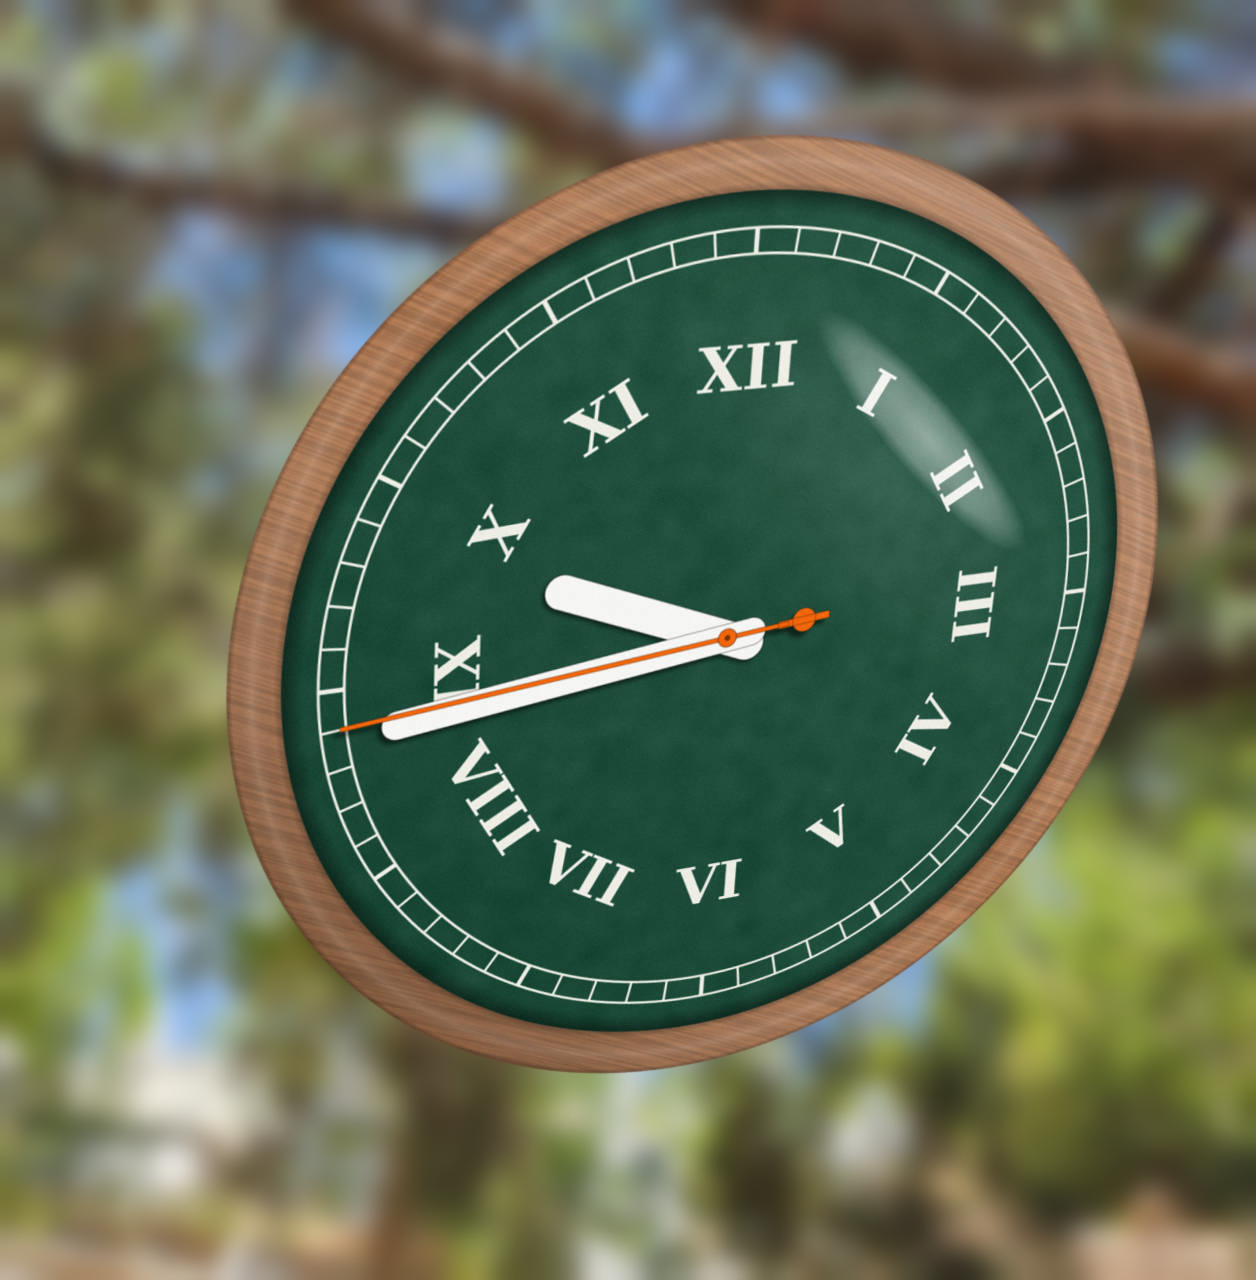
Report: 9:43:44
